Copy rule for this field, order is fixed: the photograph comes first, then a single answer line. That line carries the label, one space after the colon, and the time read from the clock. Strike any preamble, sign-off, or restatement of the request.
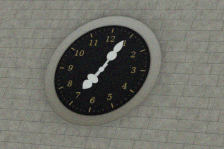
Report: 7:04
